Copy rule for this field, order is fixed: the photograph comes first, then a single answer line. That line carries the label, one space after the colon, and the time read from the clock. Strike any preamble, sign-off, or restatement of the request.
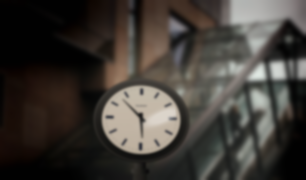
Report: 5:53
